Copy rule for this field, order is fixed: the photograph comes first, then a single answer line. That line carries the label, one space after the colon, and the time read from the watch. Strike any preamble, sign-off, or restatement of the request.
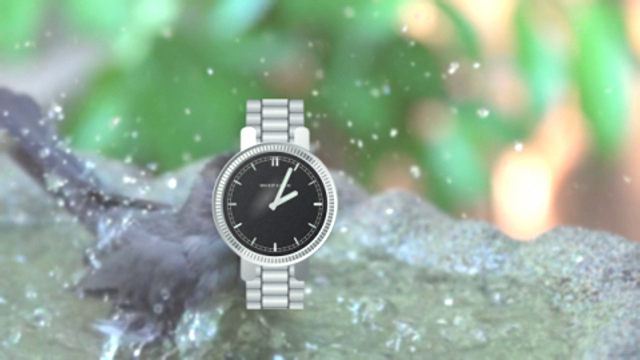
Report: 2:04
